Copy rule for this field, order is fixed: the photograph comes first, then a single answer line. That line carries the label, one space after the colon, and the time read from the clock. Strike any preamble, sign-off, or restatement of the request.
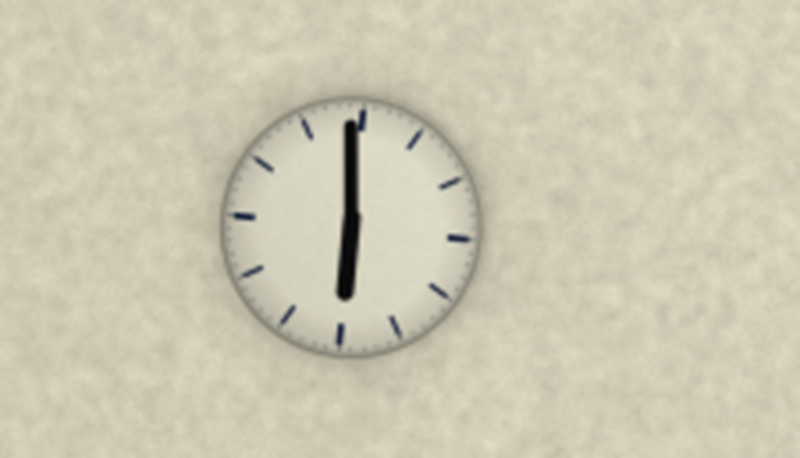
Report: 5:59
